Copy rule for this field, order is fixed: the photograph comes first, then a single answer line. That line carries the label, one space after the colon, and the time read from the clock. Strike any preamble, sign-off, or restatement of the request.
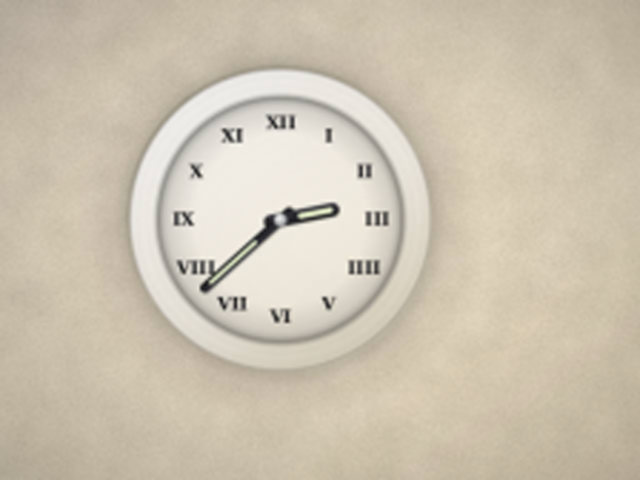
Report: 2:38
